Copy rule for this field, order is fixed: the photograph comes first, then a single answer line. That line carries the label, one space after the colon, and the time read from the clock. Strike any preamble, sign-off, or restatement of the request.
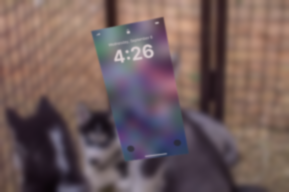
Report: 4:26
